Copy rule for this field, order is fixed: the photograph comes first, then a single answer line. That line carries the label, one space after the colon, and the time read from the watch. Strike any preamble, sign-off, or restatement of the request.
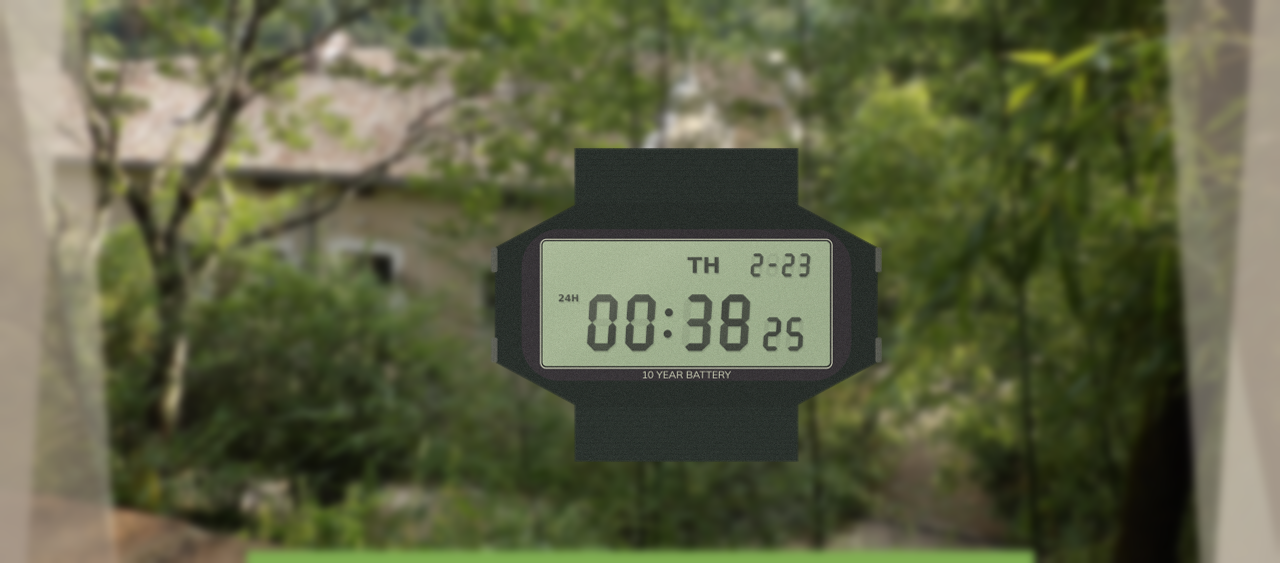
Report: 0:38:25
